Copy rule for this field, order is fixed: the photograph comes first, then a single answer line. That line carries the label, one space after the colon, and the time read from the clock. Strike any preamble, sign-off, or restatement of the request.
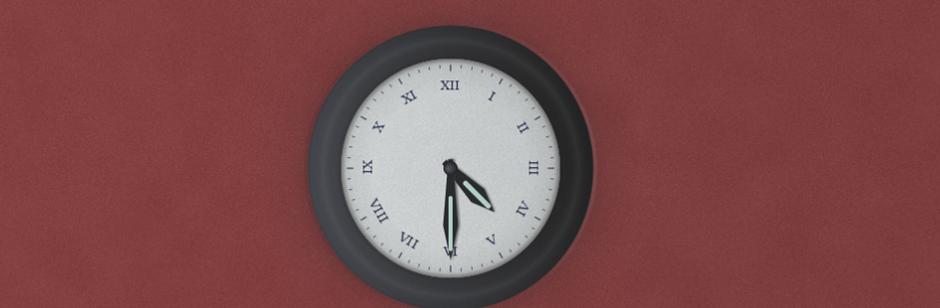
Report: 4:30
